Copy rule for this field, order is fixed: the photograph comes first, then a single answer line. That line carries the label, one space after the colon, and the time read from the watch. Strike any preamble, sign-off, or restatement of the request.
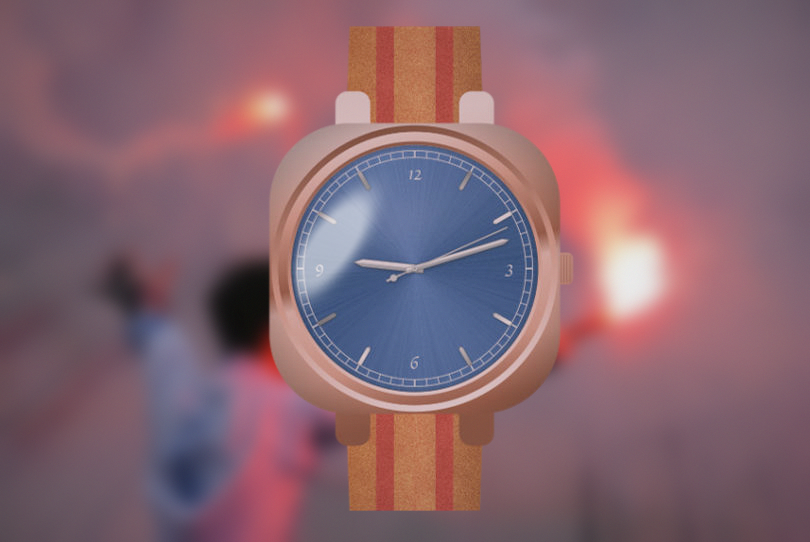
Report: 9:12:11
